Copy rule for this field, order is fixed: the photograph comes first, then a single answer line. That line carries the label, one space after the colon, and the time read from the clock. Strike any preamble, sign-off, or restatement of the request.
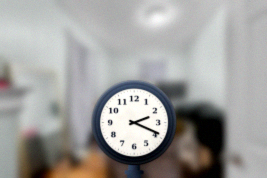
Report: 2:19
